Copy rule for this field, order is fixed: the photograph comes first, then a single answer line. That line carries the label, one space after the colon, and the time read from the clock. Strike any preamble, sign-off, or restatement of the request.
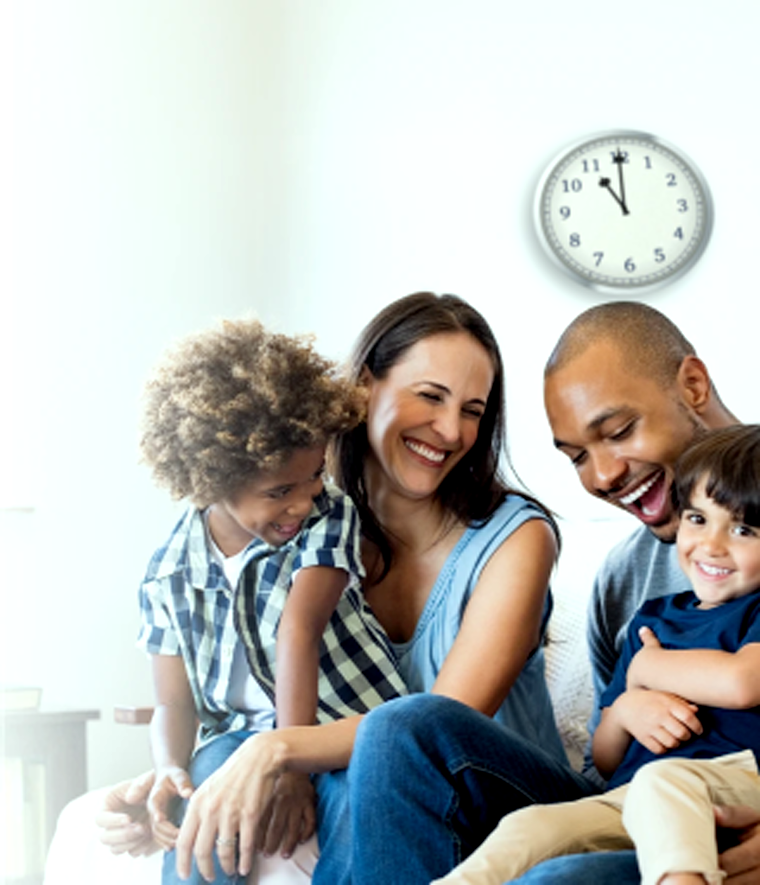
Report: 11:00
